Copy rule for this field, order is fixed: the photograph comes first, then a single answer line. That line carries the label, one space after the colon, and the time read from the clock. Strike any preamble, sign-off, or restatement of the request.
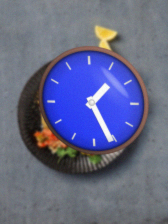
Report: 1:26
